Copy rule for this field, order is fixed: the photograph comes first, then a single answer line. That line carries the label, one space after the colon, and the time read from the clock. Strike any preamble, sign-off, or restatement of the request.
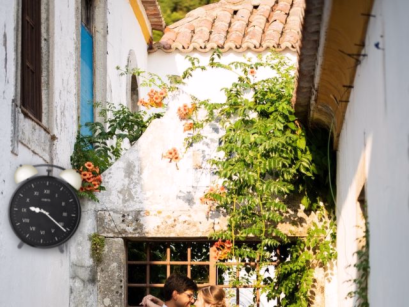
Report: 9:21
